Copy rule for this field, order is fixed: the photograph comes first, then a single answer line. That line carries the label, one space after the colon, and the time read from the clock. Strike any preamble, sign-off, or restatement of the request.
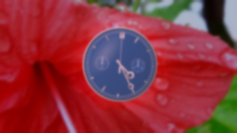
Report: 4:25
